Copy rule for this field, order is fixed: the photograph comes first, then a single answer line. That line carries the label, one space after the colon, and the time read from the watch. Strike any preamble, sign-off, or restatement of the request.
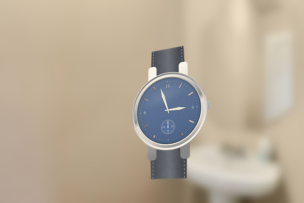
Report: 2:57
